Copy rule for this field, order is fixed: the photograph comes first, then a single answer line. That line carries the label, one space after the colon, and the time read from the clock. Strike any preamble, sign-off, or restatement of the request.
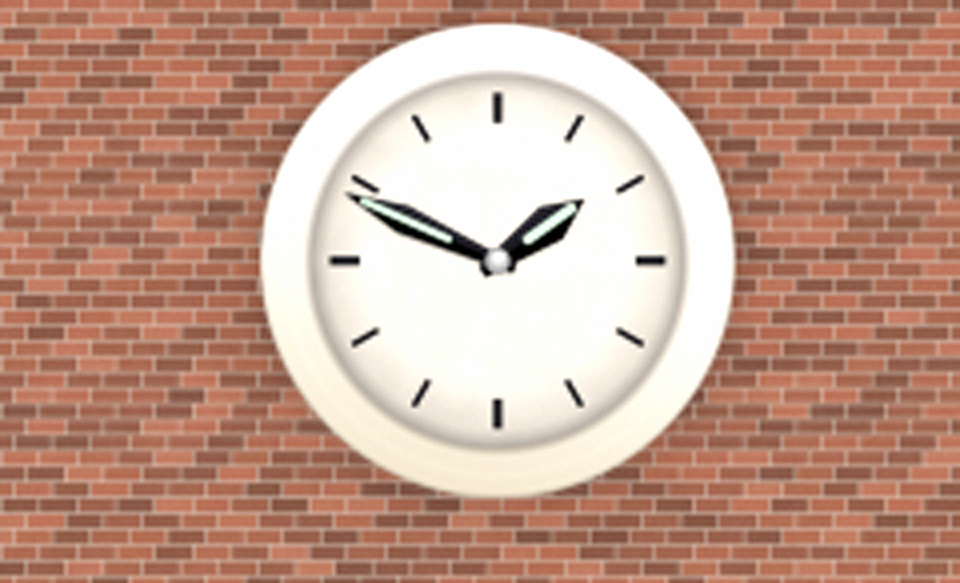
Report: 1:49
